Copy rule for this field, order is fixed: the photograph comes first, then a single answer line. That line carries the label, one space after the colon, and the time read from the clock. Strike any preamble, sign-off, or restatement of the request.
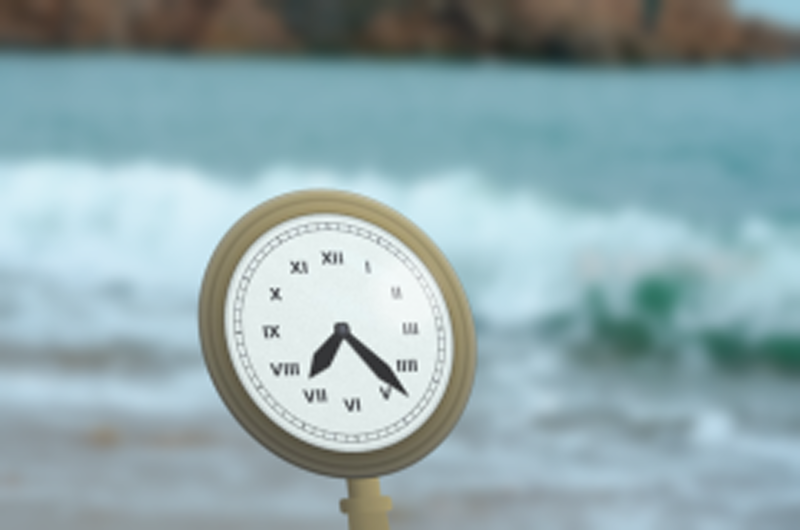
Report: 7:23
